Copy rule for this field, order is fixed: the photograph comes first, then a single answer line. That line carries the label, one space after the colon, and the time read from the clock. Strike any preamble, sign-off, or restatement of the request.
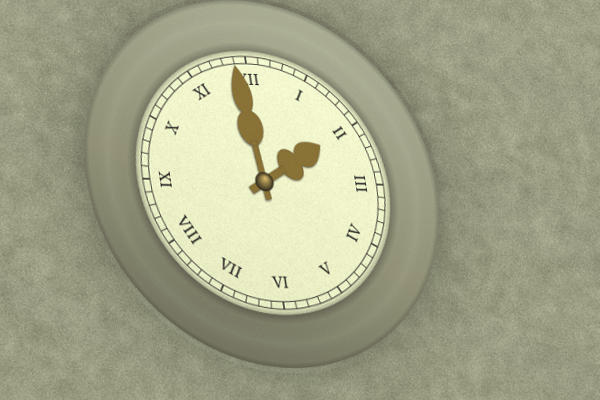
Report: 1:59
